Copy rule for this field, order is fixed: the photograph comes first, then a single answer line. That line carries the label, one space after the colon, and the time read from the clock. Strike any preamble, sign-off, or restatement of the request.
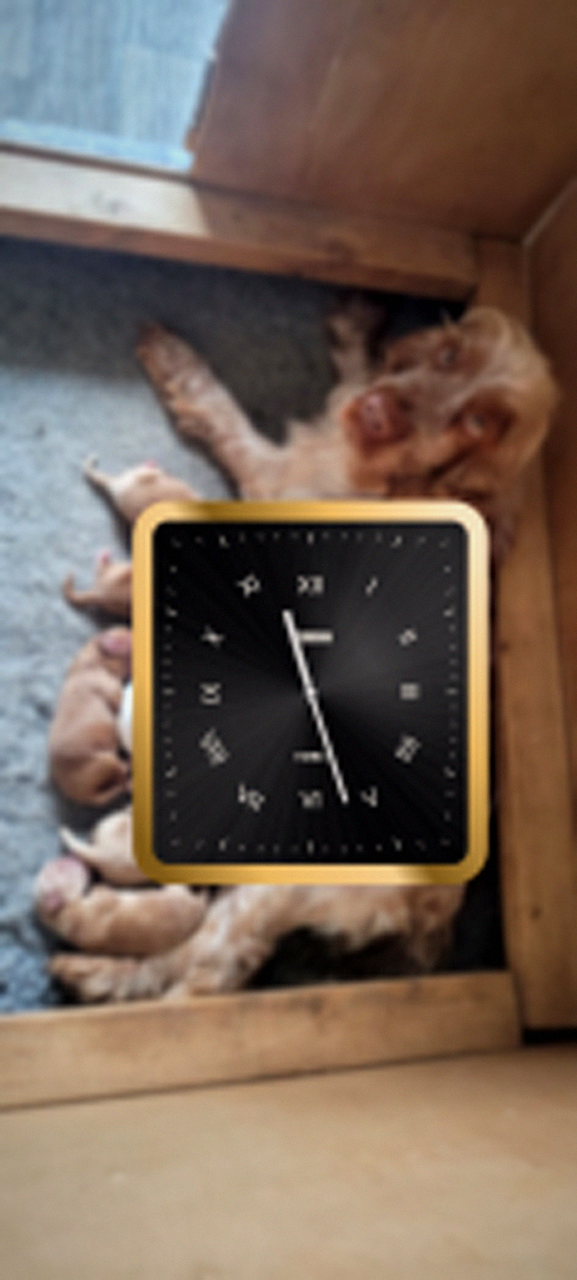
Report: 11:27
